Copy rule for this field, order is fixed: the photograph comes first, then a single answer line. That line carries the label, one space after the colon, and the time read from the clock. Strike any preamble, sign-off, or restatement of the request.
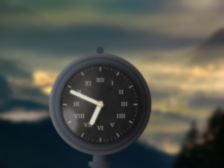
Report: 6:49
